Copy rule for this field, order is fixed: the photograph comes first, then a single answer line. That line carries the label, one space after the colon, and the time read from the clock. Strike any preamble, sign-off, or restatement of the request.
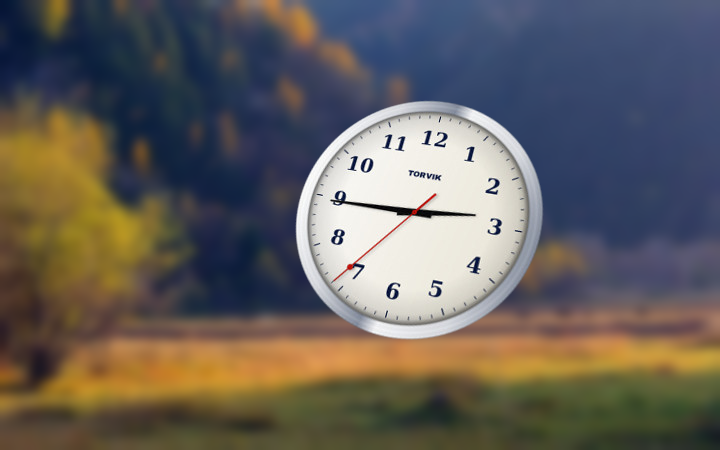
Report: 2:44:36
